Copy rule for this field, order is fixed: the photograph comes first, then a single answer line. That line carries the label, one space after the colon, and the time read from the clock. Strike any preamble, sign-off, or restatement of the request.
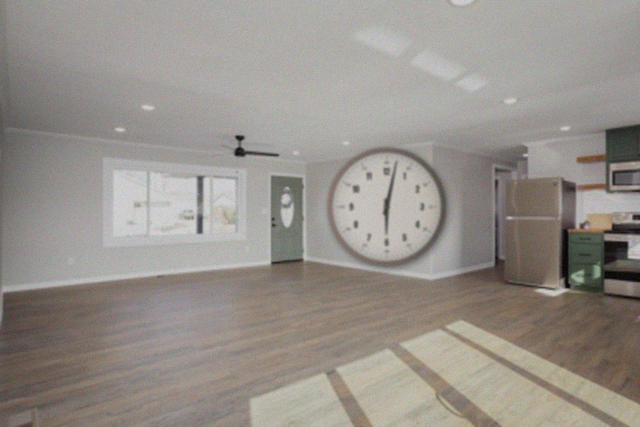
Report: 6:02
